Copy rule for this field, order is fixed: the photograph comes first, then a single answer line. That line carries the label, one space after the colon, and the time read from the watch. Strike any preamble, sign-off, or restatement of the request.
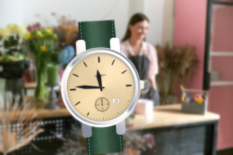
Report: 11:46
